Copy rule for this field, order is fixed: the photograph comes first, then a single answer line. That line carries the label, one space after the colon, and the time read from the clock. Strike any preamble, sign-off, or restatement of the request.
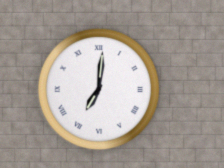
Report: 7:01
